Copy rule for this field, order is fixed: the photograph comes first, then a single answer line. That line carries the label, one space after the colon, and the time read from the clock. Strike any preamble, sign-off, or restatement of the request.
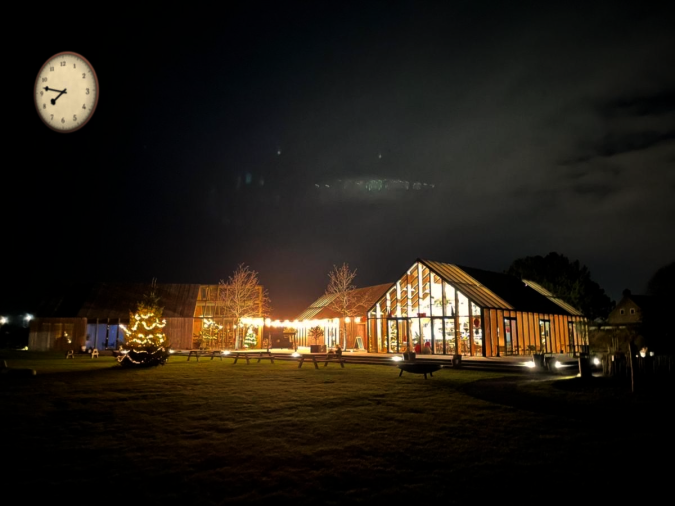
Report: 7:47
